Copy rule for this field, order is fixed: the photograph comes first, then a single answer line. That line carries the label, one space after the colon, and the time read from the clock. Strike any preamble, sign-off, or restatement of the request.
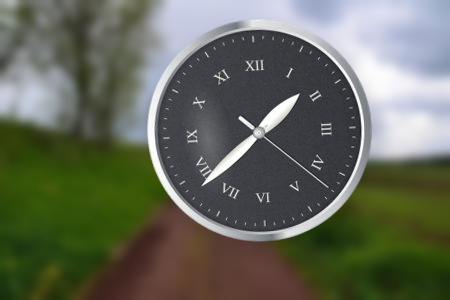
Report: 1:38:22
